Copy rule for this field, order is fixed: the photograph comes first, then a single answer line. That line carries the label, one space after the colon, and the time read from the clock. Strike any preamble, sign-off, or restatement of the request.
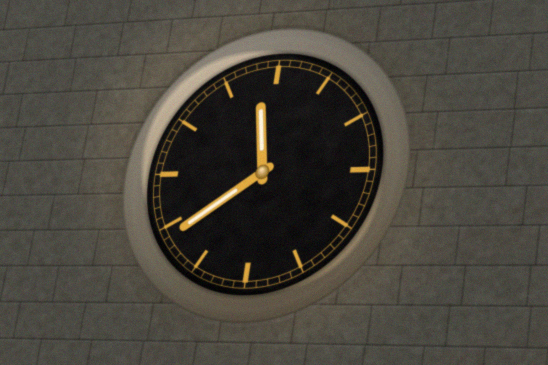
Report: 11:39
